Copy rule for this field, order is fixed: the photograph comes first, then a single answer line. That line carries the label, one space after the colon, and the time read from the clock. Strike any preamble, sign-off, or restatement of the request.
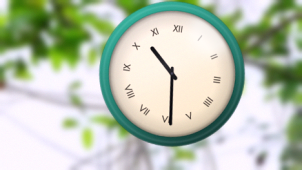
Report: 10:29
